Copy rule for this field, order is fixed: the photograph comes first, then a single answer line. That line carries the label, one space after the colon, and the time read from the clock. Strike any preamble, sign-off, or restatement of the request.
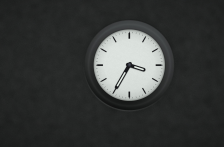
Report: 3:35
